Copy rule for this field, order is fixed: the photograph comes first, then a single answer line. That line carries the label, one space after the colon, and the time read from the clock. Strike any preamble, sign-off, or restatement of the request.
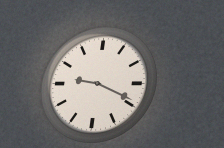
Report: 9:19
